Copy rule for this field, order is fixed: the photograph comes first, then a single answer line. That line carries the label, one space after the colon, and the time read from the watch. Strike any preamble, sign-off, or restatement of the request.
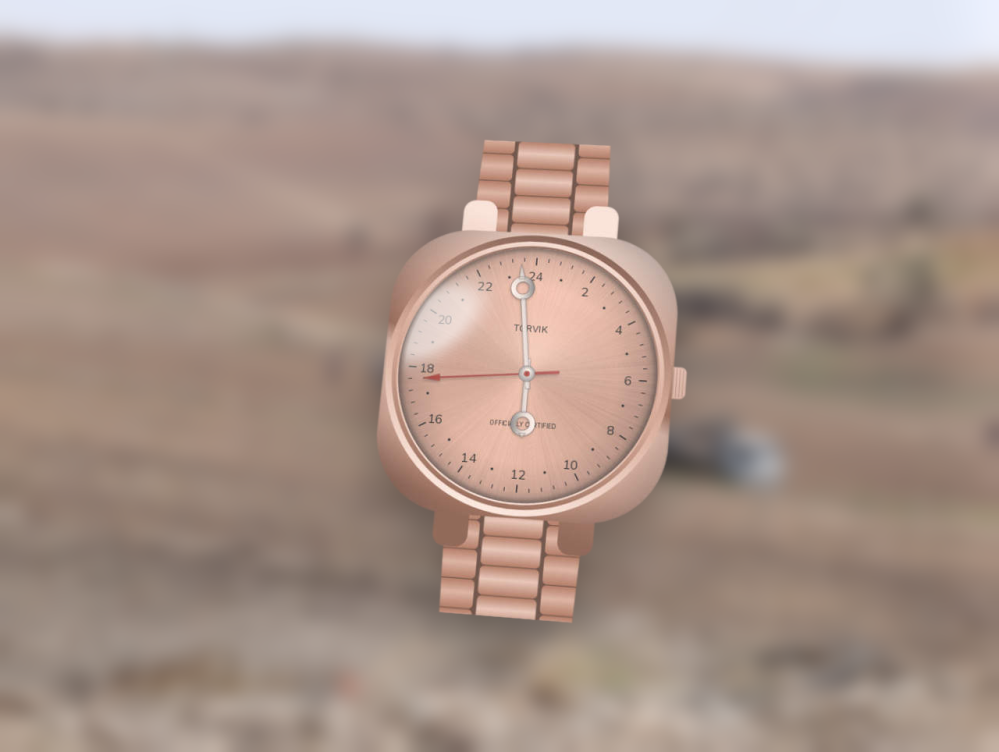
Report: 11:58:44
